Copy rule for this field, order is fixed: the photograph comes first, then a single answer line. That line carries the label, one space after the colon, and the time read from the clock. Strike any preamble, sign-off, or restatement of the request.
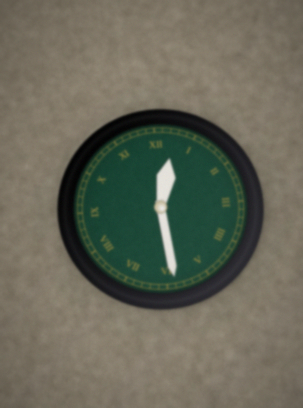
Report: 12:29
